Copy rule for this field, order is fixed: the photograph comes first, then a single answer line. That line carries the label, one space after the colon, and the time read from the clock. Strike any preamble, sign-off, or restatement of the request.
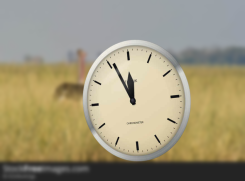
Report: 11:56
